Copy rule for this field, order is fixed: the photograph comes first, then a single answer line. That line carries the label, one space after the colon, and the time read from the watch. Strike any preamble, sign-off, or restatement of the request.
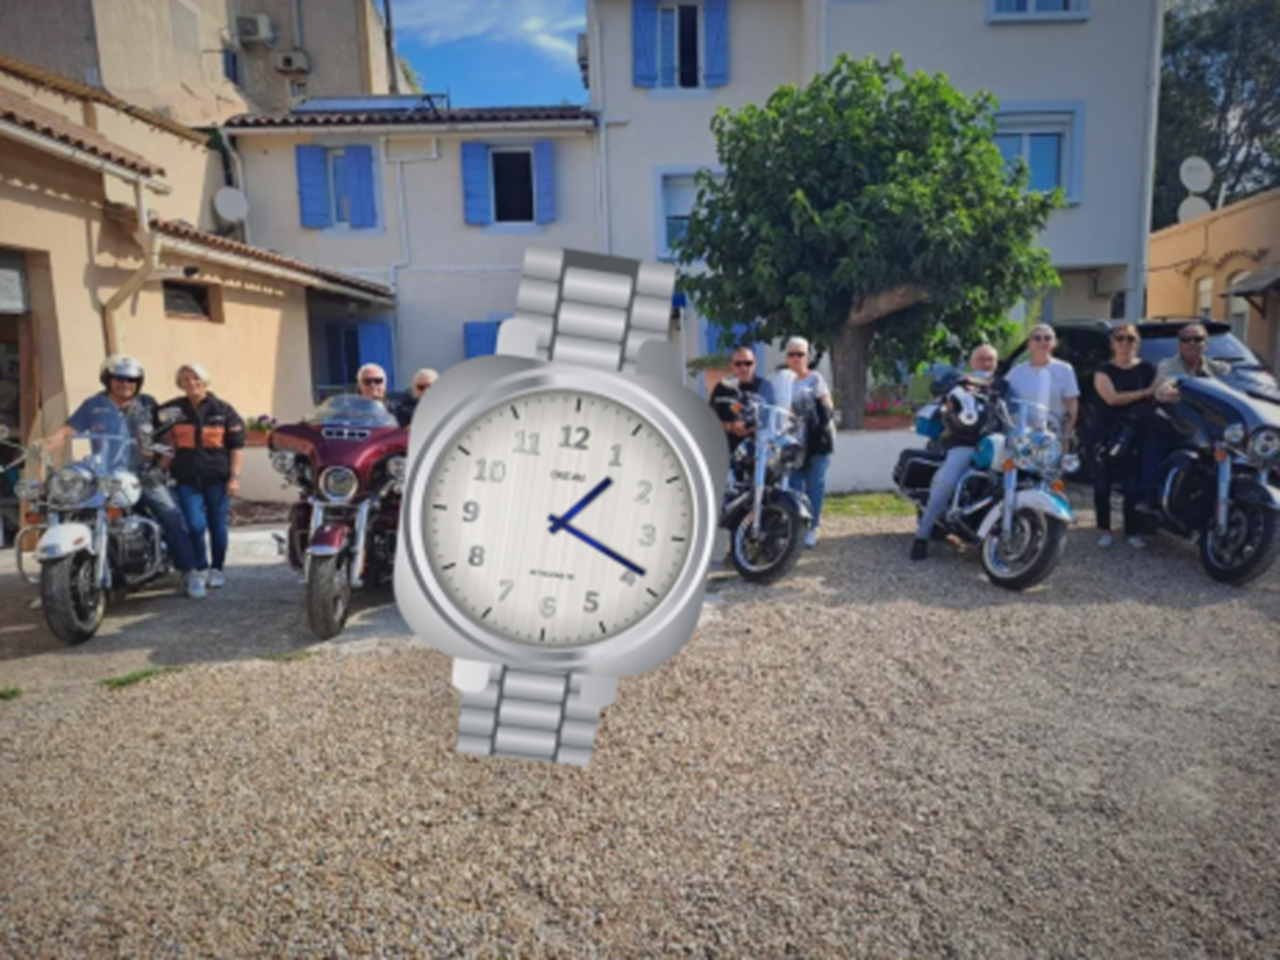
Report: 1:19
